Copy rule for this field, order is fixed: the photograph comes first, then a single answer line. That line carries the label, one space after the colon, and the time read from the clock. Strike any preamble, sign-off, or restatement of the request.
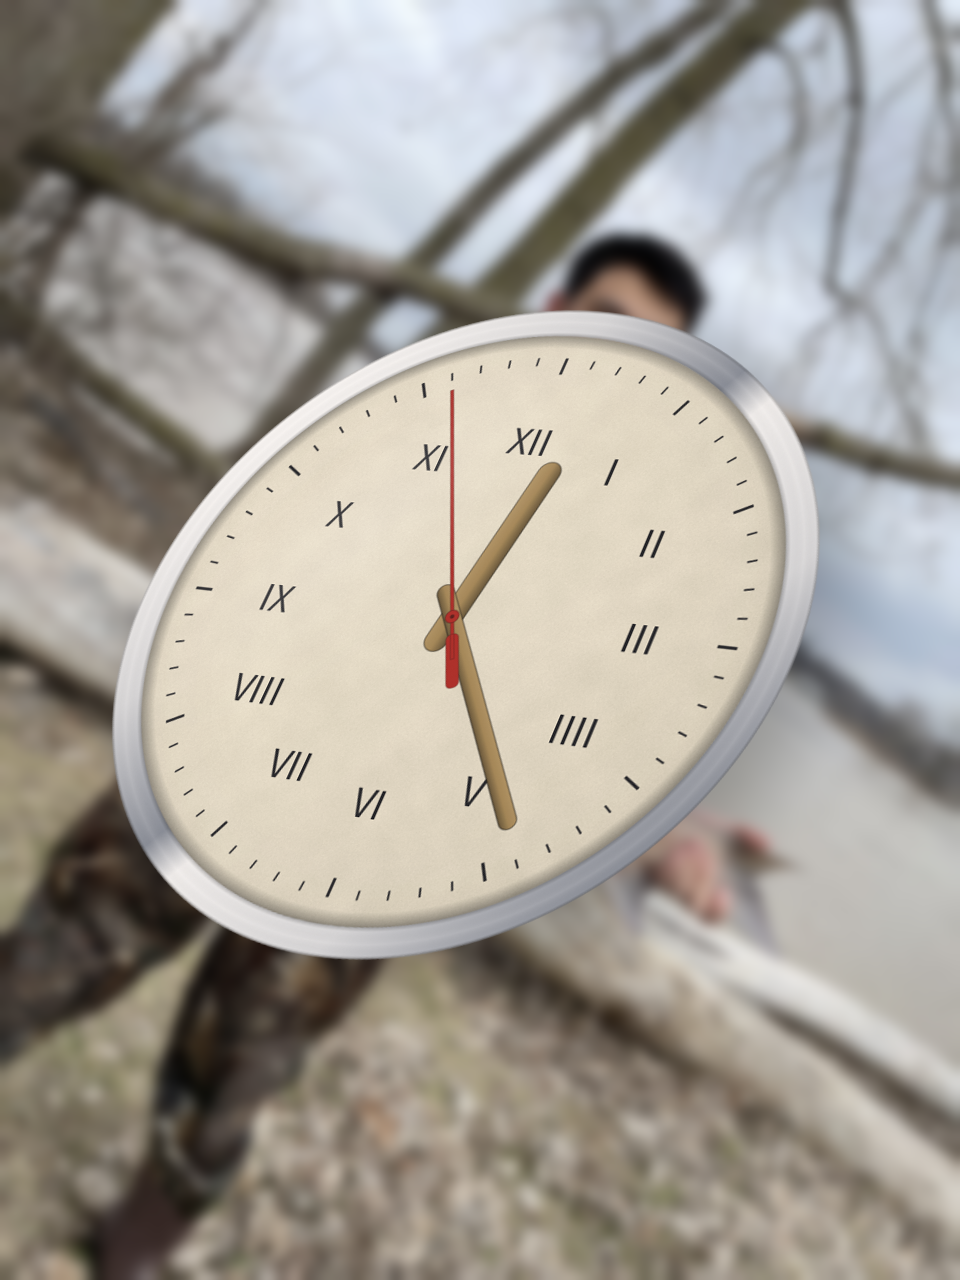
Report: 12:23:56
